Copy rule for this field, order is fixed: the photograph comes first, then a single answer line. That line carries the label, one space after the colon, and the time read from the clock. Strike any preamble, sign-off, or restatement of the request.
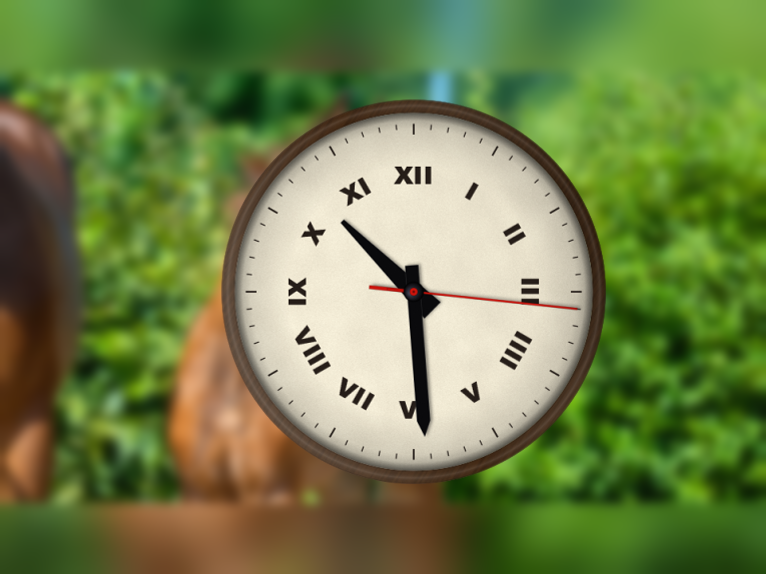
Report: 10:29:16
